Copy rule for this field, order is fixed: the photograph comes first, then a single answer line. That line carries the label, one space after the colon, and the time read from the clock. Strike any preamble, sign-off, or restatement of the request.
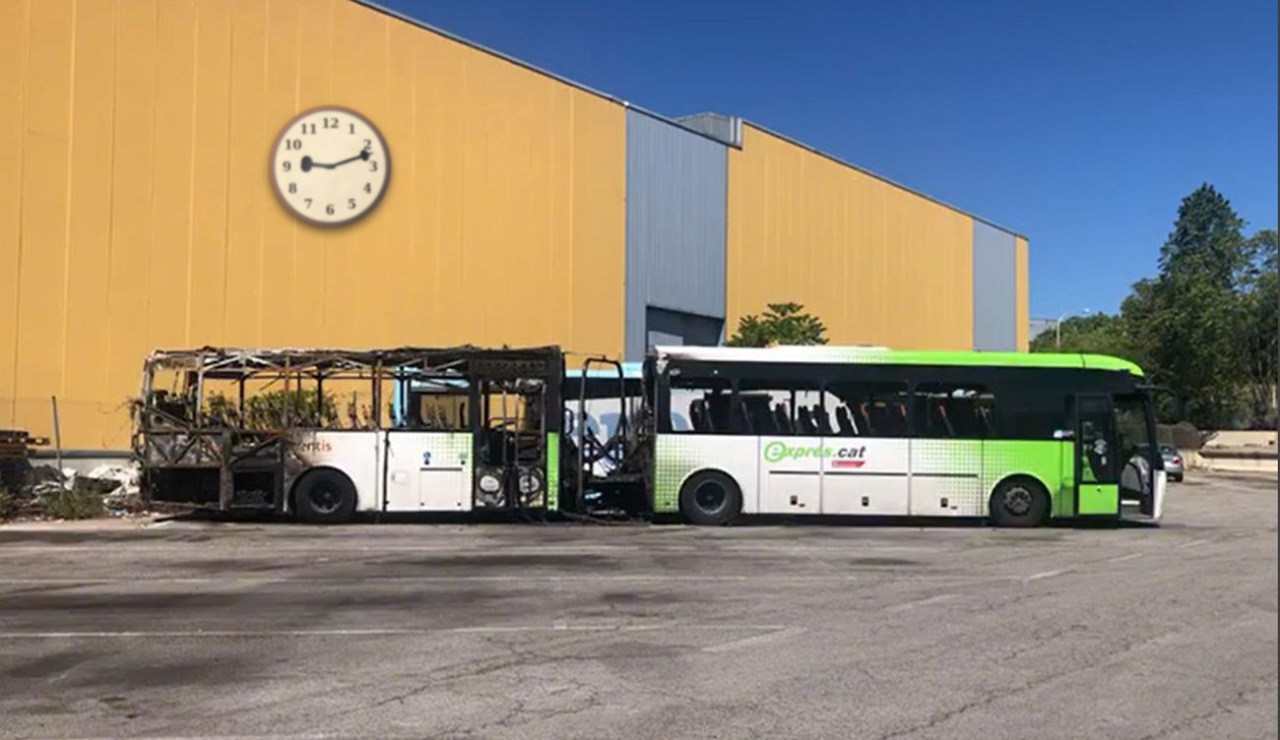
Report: 9:12
